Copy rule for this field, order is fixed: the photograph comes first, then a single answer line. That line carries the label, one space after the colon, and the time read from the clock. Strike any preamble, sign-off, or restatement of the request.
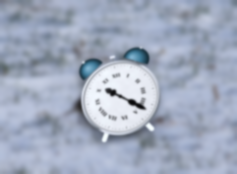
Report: 10:22
